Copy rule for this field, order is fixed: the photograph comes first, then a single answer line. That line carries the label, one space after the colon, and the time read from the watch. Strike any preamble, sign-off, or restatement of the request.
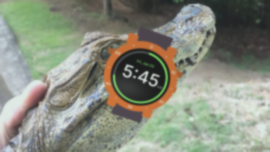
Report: 5:45
